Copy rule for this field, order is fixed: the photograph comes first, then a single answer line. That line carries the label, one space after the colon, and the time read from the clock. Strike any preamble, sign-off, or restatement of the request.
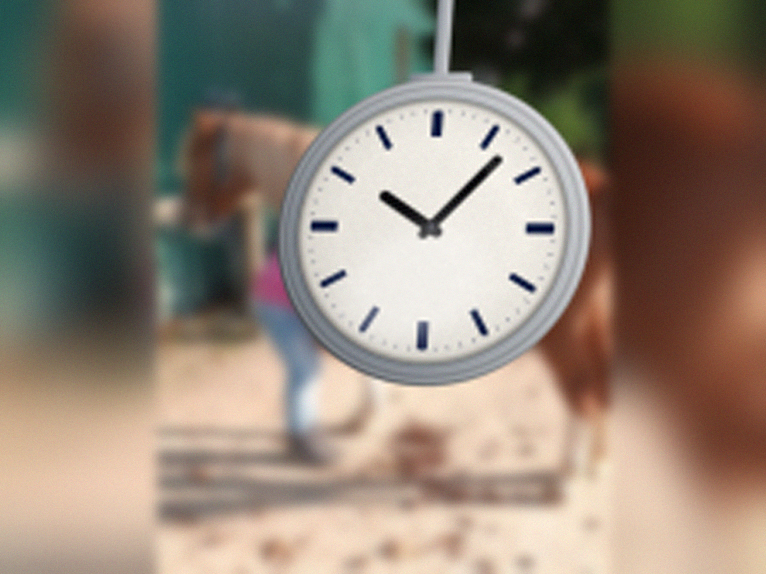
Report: 10:07
